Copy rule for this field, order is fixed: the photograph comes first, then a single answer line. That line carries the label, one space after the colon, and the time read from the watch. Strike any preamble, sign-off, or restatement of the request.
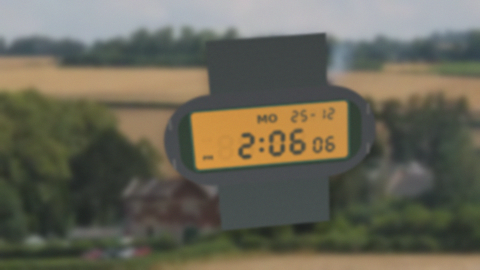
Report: 2:06:06
